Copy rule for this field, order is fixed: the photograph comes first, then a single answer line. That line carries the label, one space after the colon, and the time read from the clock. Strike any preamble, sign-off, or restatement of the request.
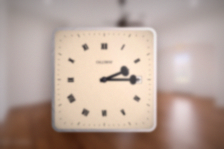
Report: 2:15
